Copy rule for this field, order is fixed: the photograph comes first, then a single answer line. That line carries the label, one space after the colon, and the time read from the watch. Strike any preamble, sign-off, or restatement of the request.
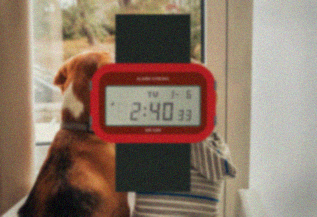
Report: 2:40:33
